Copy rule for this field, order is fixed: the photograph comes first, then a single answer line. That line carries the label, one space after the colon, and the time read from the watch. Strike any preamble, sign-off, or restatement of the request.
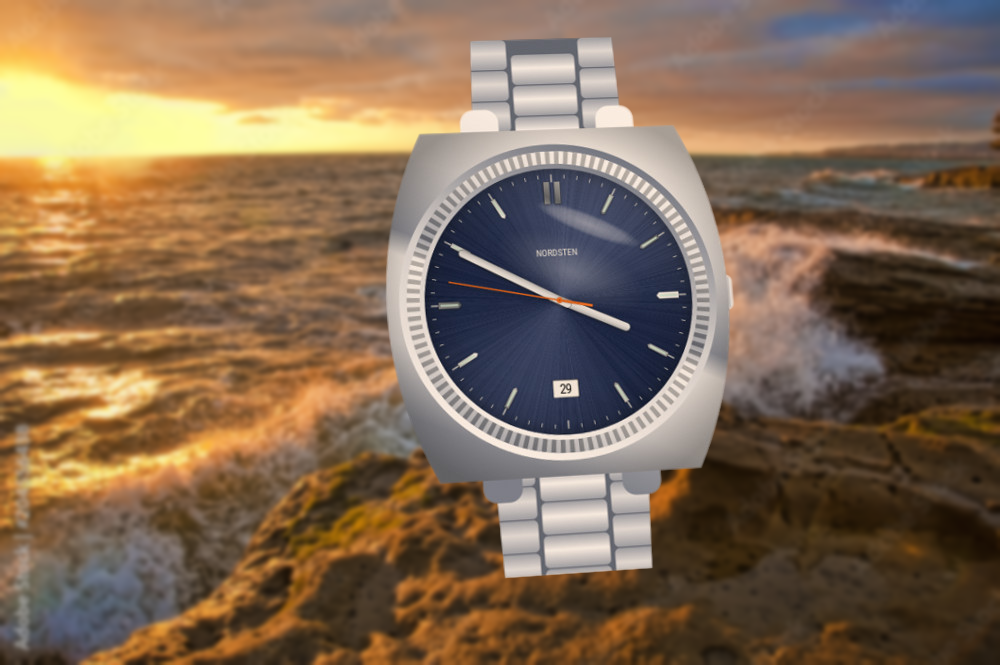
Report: 3:49:47
